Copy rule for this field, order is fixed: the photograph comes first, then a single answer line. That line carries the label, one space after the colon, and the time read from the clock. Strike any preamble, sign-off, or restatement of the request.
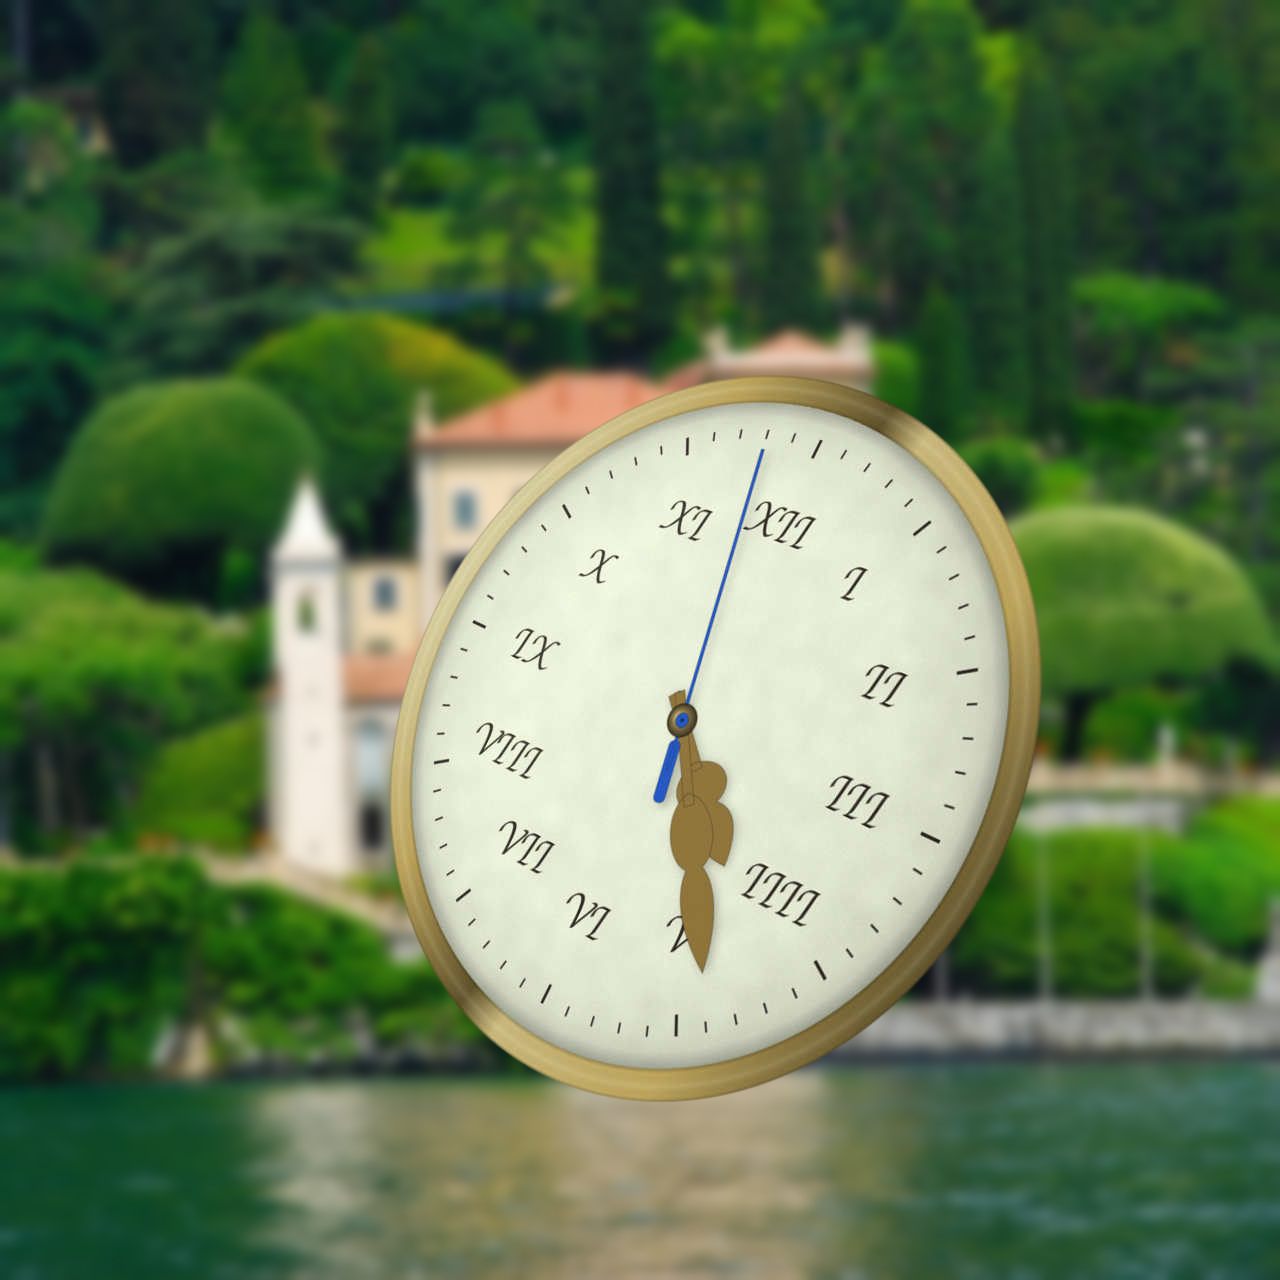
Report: 4:23:58
